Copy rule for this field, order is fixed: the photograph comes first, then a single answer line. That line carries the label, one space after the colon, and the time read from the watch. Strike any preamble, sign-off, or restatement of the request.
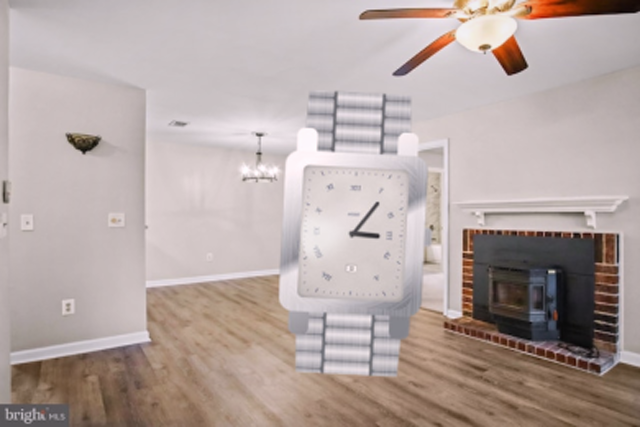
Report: 3:06
